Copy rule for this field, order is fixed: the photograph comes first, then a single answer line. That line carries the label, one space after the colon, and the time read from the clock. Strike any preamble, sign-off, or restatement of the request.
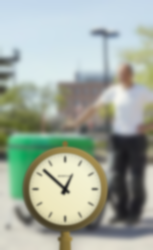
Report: 12:52
